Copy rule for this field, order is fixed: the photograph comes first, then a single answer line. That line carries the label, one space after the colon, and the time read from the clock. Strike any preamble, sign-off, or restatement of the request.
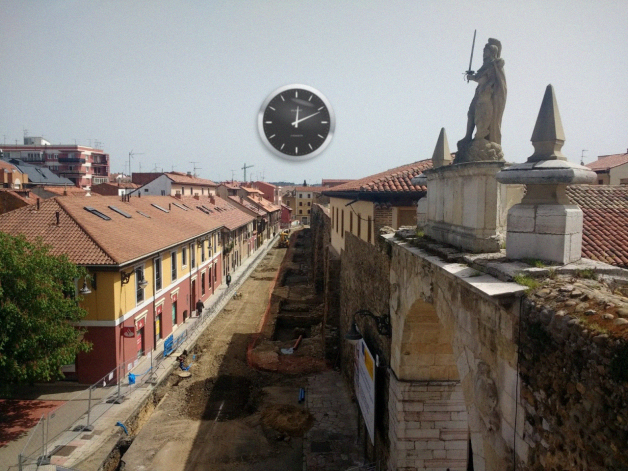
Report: 12:11
